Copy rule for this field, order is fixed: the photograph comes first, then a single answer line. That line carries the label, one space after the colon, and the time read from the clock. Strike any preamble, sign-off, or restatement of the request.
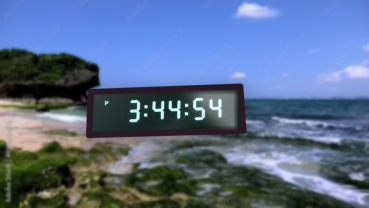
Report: 3:44:54
